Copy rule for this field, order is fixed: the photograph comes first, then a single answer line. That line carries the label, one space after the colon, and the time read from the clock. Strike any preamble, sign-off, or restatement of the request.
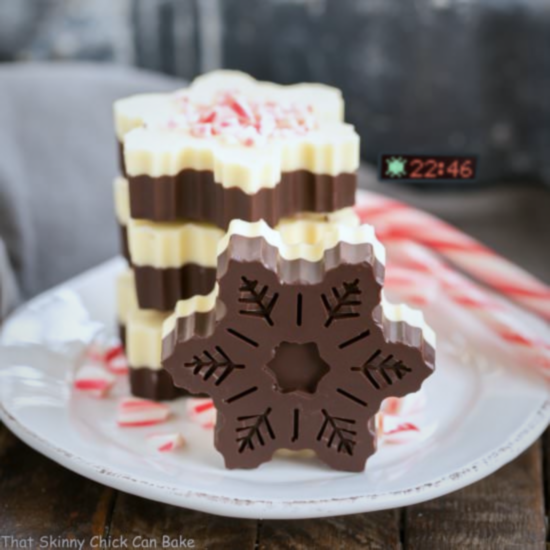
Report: 22:46
